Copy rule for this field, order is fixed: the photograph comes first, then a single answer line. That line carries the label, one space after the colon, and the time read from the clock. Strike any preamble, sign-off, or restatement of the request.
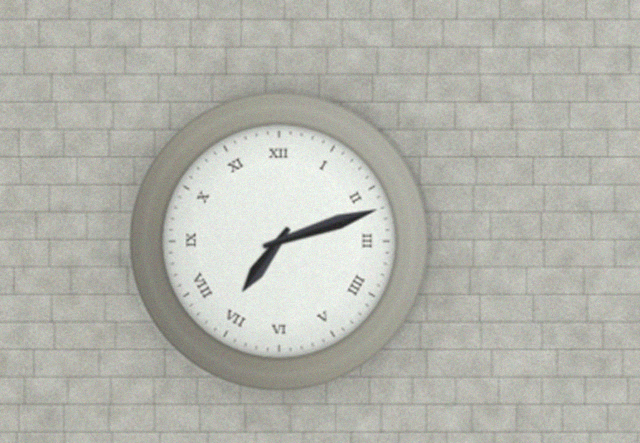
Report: 7:12
